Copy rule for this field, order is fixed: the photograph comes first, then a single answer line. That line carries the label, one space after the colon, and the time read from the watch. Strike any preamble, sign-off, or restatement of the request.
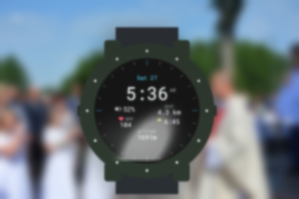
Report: 5:36
